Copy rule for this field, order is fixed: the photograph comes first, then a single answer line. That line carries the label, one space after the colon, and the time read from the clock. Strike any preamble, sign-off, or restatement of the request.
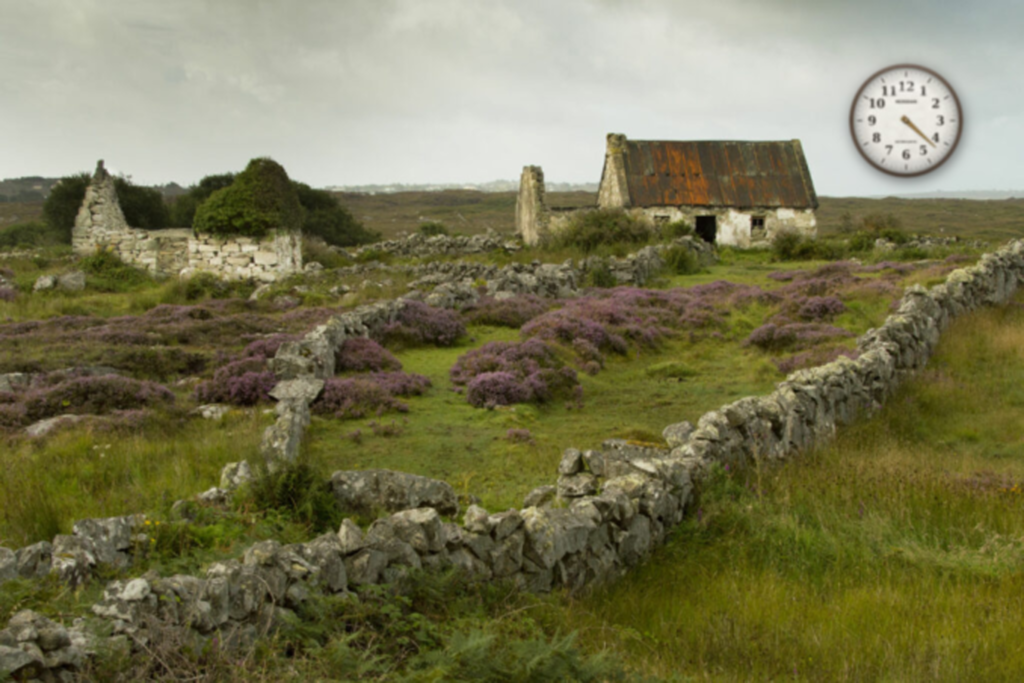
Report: 4:22
